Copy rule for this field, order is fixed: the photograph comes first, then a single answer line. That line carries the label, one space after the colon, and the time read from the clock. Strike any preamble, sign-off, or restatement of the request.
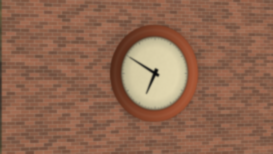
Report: 6:50
